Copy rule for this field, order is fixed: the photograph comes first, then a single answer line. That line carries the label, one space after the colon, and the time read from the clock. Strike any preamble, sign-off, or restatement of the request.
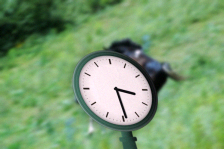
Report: 3:29
